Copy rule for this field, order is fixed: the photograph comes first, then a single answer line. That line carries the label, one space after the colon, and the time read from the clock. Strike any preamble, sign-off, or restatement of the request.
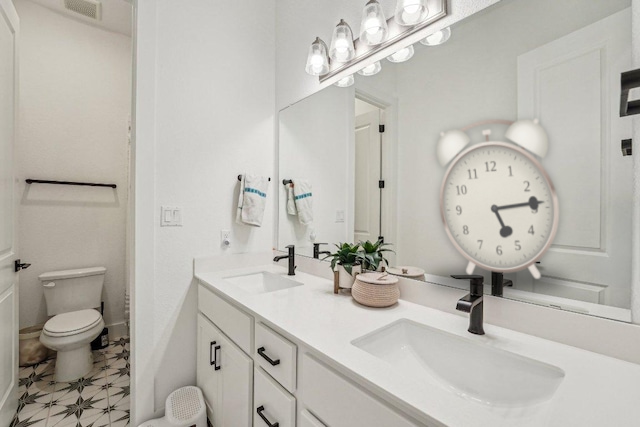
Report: 5:14
